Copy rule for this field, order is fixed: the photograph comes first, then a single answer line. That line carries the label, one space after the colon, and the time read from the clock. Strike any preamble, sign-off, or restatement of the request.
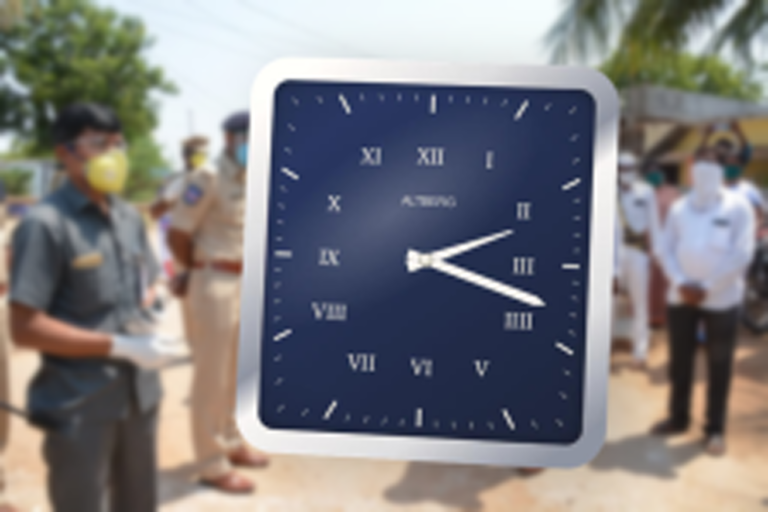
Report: 2:18
